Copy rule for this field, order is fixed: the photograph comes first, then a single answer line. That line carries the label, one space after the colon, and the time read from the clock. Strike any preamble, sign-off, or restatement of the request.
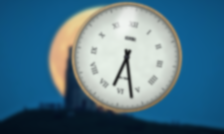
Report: 6:27
